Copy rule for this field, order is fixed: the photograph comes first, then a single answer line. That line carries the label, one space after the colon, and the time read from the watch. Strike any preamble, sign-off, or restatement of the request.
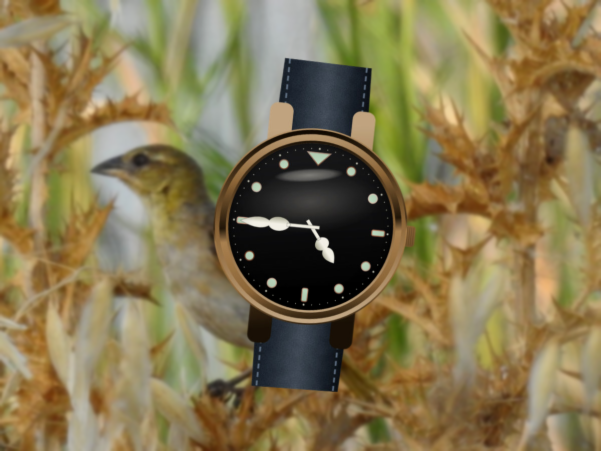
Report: 4:45
